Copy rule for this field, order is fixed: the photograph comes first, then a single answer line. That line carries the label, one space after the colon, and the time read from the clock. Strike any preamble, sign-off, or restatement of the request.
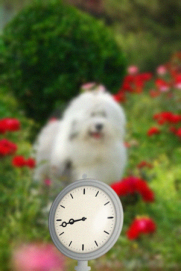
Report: 8:43
